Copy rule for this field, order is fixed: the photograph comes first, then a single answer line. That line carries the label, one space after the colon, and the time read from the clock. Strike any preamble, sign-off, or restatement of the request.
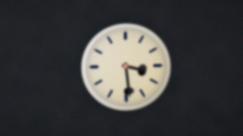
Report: 3:29
